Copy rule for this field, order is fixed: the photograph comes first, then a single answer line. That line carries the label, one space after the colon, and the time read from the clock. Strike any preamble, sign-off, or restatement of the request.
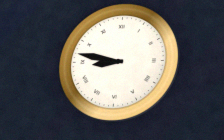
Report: 8:47
